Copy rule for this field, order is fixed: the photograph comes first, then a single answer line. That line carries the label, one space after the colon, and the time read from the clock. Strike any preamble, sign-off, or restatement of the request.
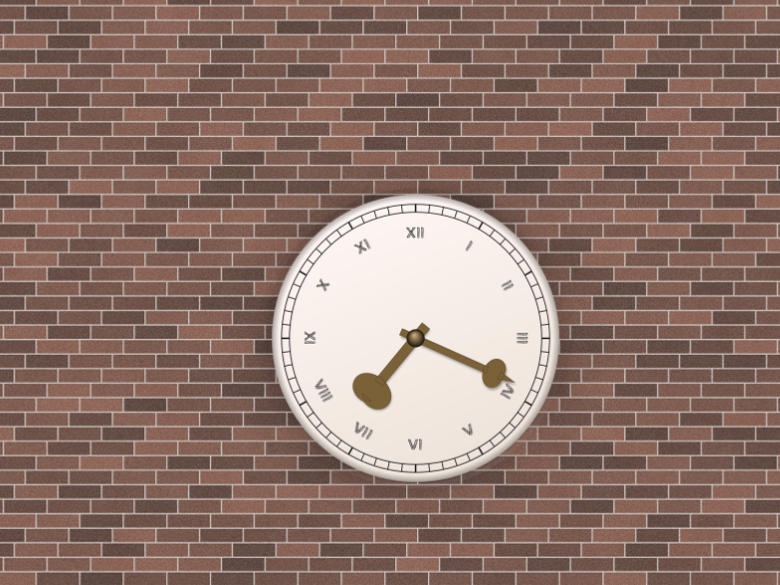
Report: 7:19
